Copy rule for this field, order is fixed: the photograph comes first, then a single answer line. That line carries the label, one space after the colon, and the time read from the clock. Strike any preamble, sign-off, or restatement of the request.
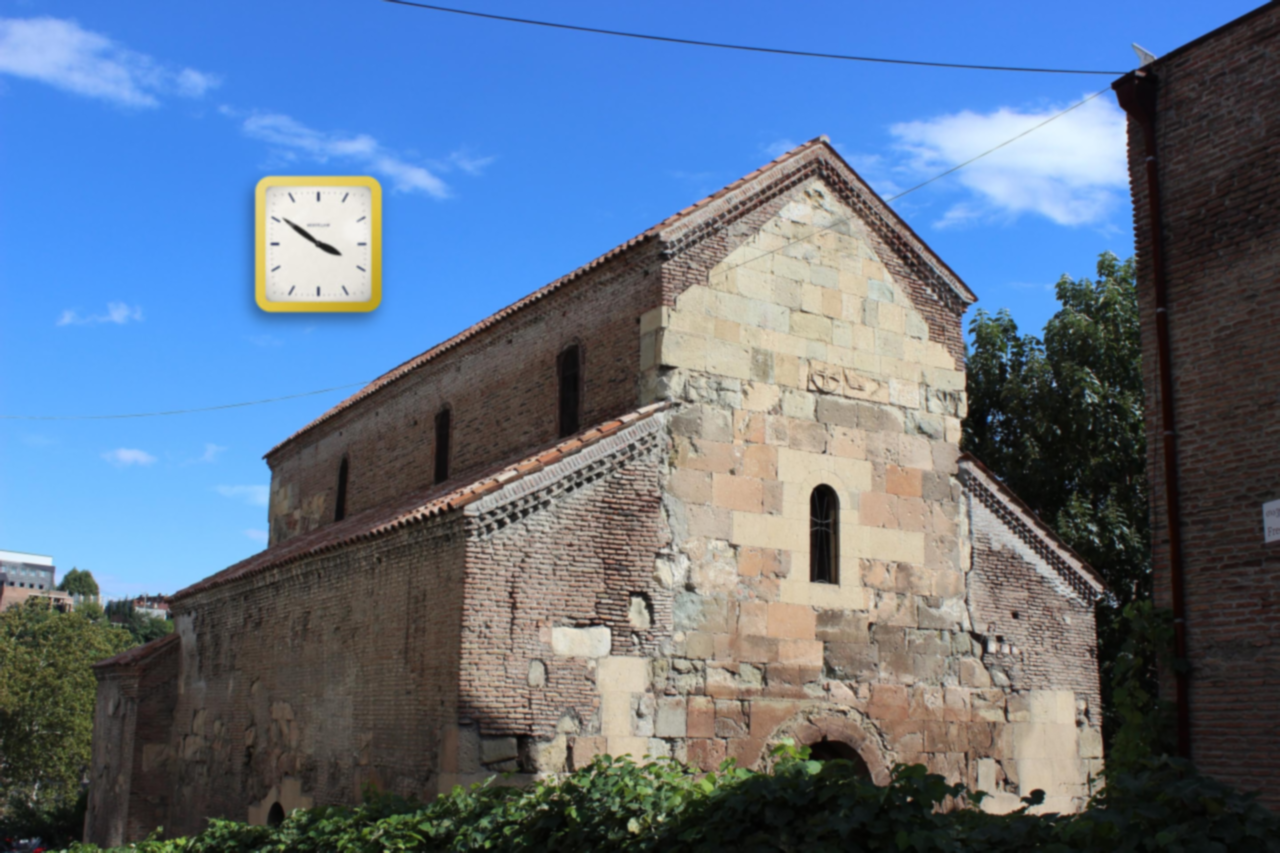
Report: 3:51
